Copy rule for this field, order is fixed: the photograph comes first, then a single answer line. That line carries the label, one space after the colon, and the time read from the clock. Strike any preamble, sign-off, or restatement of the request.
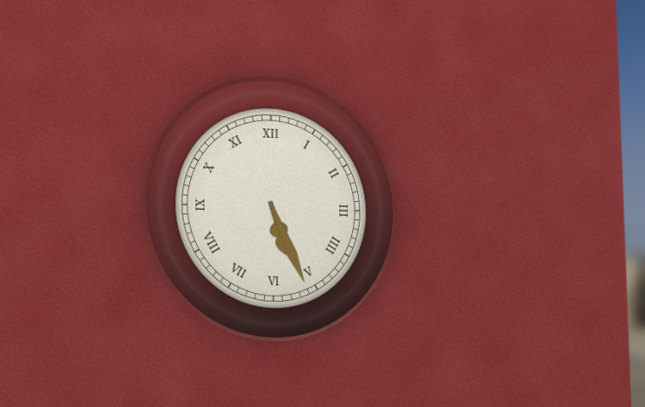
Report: 5:26
